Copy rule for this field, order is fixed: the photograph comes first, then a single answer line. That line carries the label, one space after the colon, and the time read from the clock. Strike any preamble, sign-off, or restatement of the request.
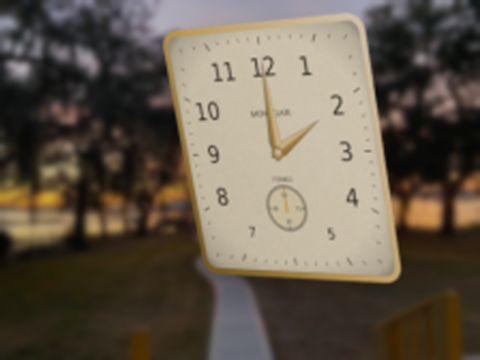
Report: 2:00
